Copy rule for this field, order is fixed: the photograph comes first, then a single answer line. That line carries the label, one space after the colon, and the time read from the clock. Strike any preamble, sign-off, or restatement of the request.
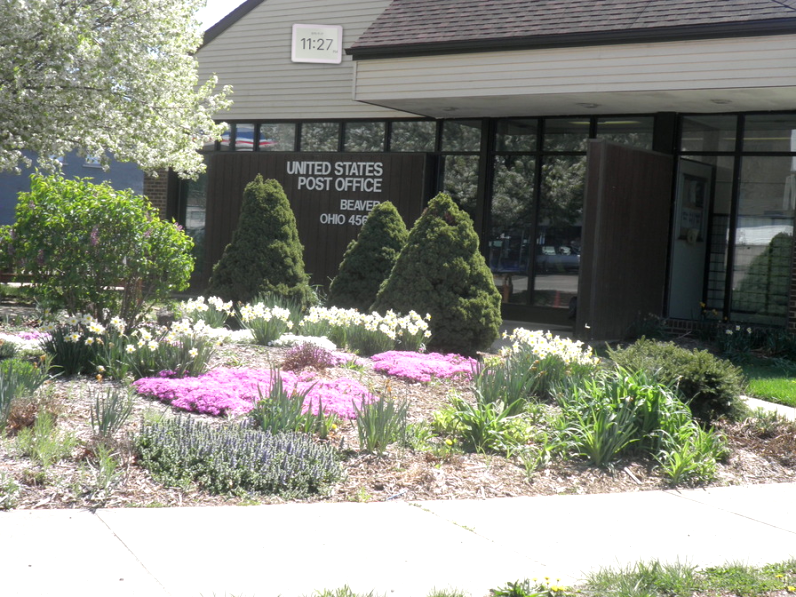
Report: 11:27
